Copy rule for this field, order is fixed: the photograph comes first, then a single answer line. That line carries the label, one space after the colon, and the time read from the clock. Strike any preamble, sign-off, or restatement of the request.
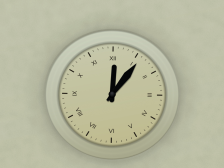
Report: 12:06
